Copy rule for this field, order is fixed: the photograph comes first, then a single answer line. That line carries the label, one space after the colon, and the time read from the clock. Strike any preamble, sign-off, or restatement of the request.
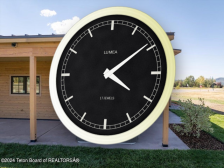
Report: 4:09
